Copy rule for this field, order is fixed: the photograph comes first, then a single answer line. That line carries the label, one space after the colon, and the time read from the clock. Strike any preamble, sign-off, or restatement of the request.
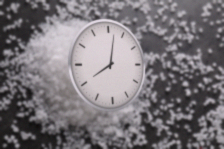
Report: 8:02
